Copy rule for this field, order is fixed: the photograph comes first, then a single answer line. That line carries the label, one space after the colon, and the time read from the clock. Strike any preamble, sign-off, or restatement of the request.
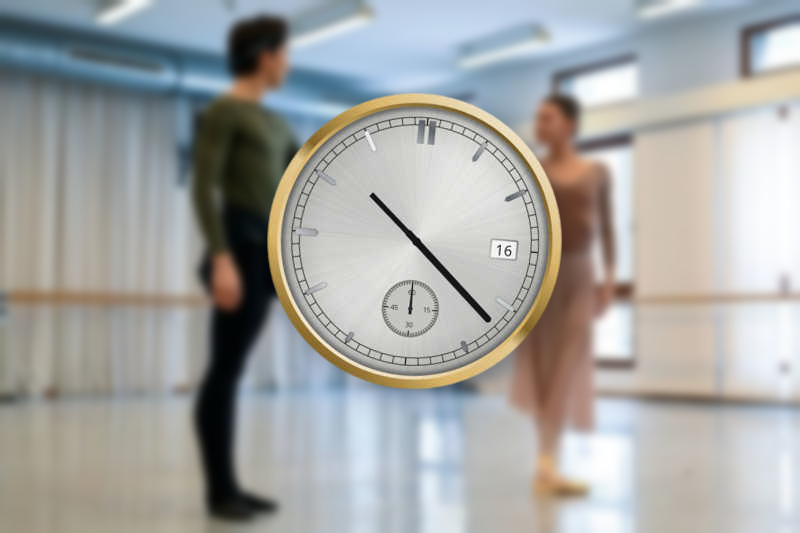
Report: 10:22
